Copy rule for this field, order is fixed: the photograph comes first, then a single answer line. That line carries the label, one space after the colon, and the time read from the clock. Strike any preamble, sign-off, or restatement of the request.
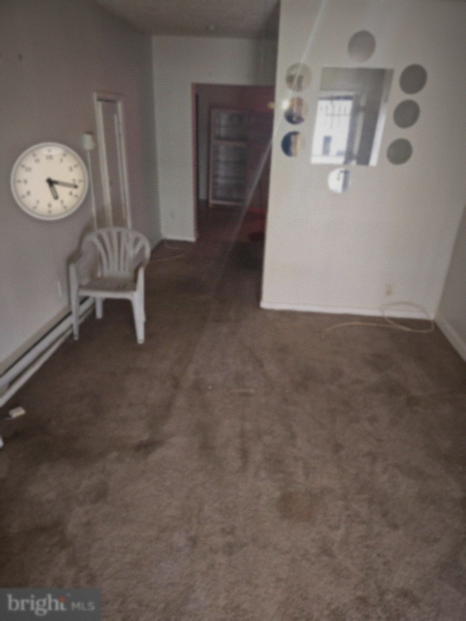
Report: 5:17
